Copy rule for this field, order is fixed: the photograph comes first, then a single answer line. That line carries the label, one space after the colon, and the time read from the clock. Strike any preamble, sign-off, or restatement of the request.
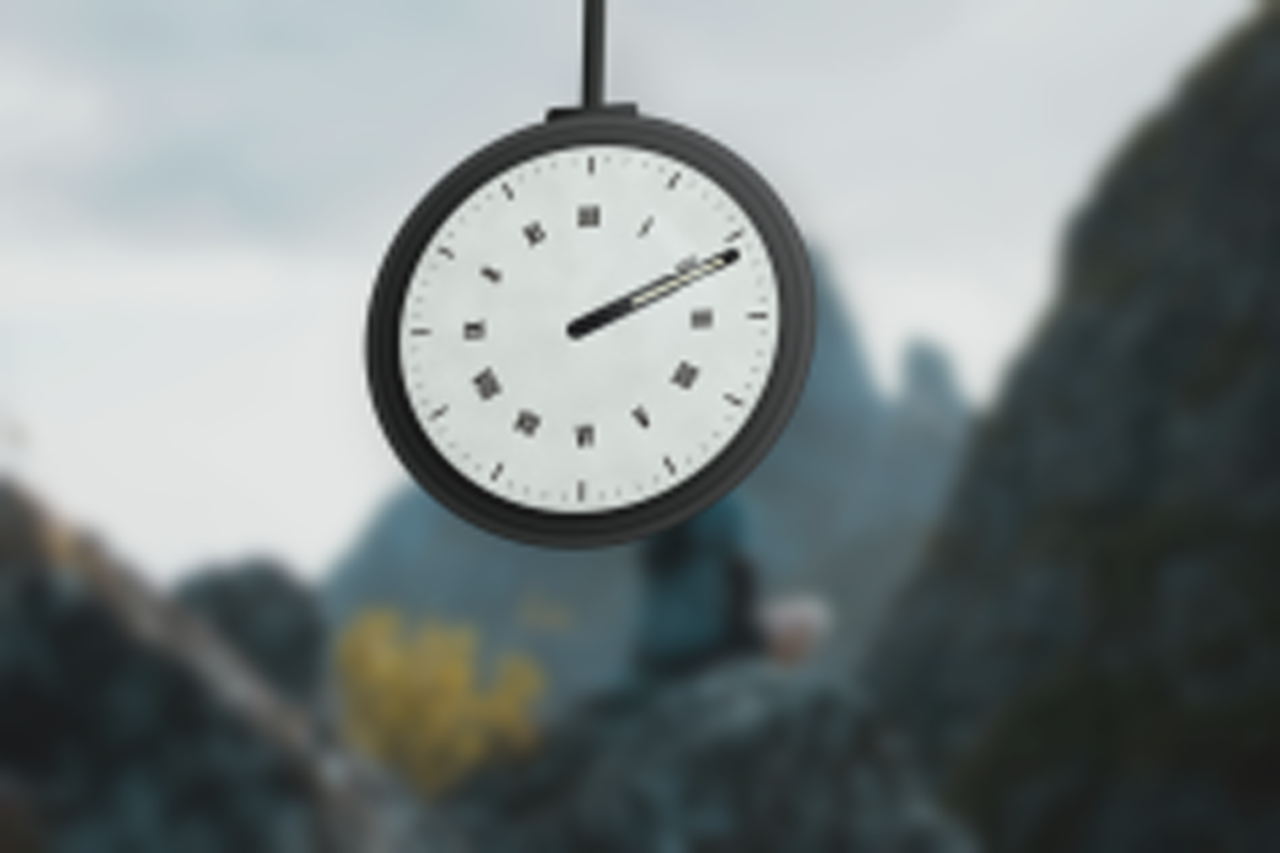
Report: 2:11
